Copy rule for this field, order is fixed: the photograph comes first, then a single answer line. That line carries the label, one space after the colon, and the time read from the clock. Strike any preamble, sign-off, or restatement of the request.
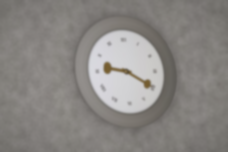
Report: 9:20
